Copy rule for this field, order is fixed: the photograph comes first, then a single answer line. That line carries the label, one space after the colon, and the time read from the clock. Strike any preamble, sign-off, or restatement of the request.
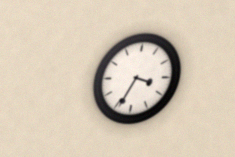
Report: 3:34
